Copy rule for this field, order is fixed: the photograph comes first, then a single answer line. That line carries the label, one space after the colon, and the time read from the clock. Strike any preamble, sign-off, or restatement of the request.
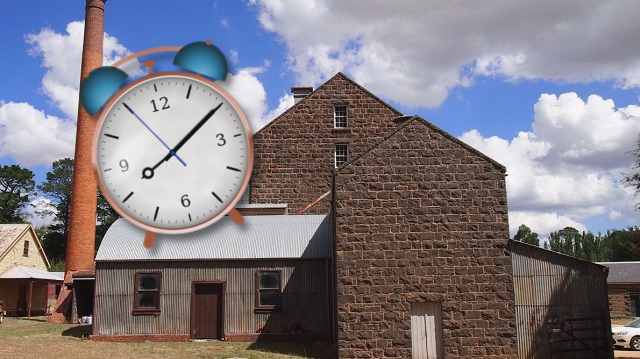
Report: 8:09:55
